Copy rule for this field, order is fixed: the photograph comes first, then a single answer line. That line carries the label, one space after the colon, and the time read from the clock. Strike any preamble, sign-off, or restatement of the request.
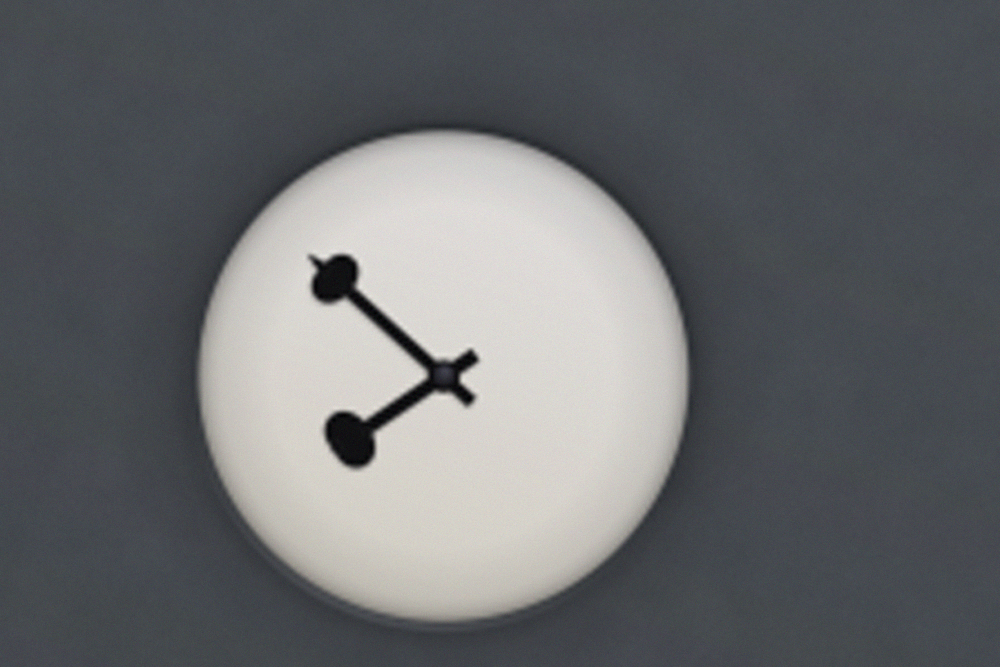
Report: 7:52
